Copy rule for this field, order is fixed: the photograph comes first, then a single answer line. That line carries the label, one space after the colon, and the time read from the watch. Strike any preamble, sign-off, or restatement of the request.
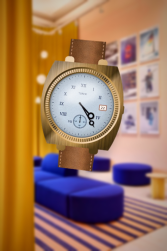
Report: 4:24
